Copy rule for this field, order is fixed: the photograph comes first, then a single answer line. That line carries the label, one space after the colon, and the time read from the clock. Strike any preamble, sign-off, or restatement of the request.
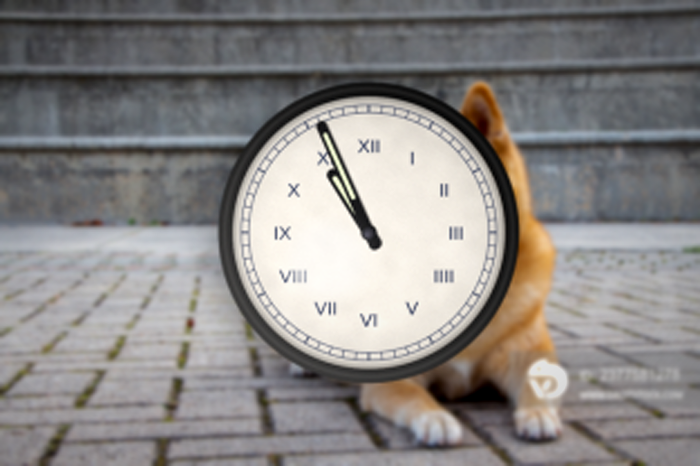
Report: 10:56
